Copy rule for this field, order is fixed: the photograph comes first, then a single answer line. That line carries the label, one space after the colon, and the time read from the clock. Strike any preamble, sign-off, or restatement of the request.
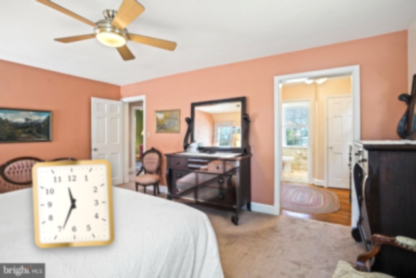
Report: 11:34
